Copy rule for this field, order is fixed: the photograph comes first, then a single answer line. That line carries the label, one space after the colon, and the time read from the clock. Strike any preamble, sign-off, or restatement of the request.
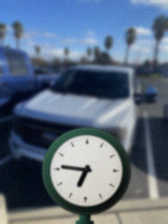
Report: 6:46
